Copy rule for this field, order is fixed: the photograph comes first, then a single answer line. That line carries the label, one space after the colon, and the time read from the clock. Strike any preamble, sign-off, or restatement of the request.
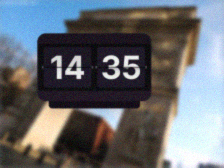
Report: 14:35
